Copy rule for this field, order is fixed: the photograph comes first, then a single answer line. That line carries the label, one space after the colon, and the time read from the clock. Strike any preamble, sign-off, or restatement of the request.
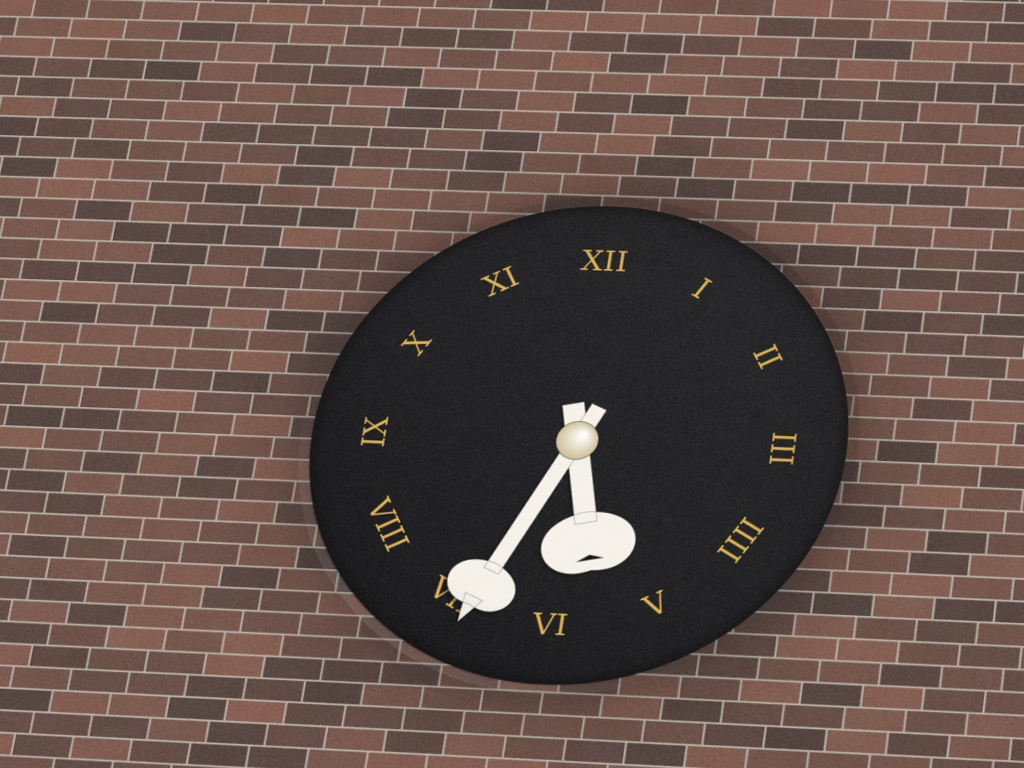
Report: 5:34
